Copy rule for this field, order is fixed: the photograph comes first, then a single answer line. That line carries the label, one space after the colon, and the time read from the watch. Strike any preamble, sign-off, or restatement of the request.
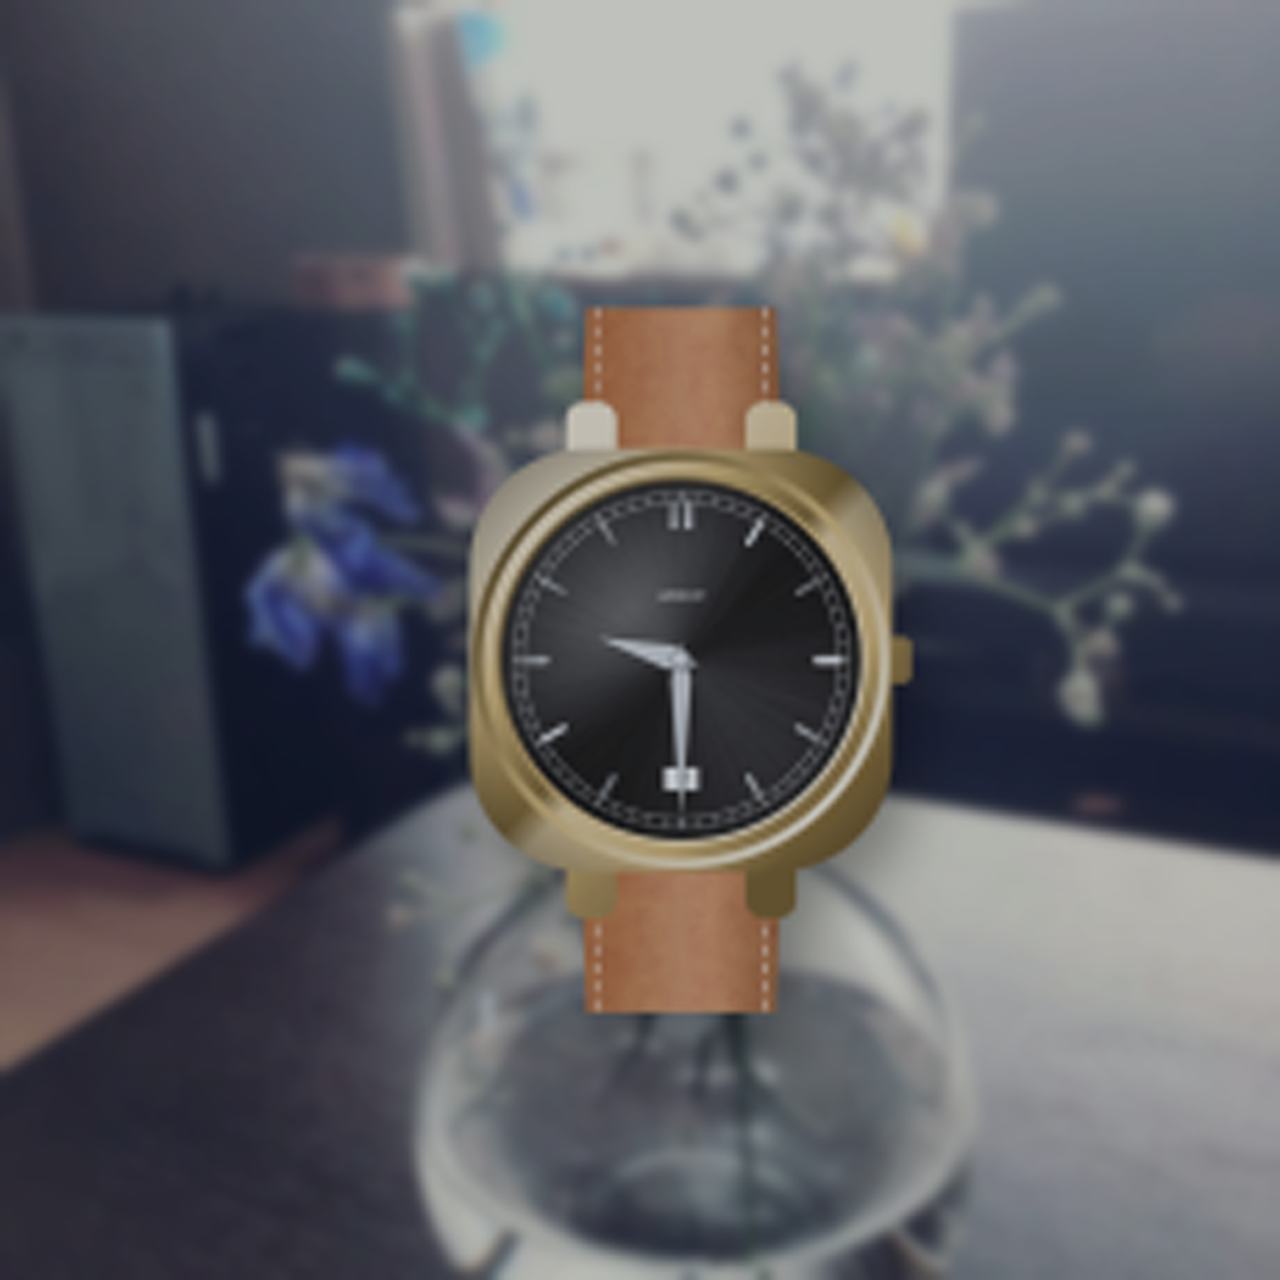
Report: 9:30
